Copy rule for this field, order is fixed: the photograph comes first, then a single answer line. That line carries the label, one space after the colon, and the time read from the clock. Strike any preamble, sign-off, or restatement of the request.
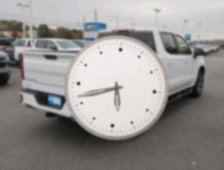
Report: 5:42
